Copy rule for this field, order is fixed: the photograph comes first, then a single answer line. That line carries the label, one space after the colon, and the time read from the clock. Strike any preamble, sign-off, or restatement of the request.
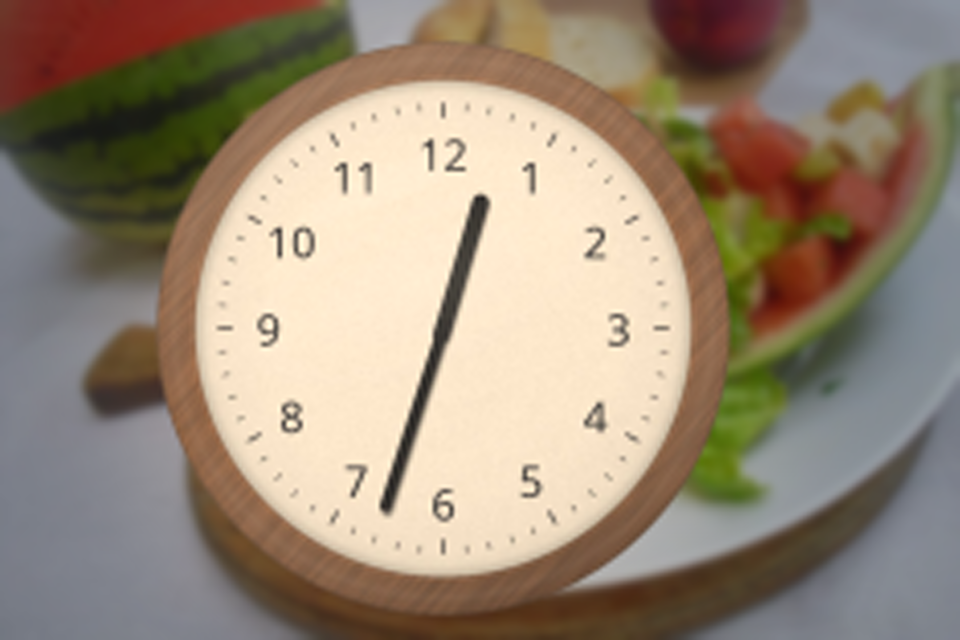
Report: 12:33
